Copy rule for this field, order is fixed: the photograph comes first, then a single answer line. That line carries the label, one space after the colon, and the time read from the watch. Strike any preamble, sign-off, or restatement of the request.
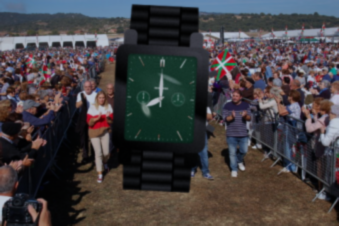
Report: 8:00
